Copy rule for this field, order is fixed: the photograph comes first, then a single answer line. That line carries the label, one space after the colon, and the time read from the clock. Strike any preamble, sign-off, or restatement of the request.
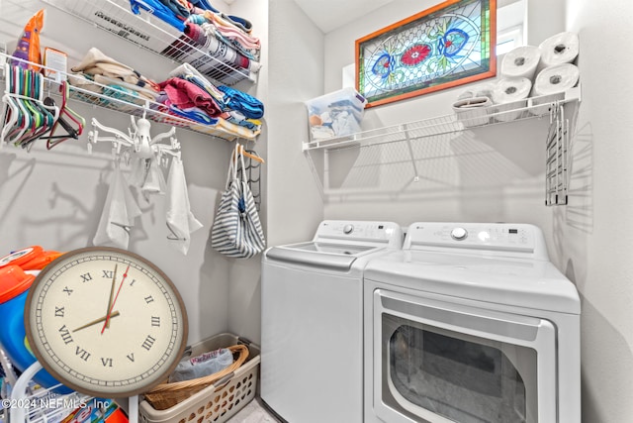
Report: 8:01:03
